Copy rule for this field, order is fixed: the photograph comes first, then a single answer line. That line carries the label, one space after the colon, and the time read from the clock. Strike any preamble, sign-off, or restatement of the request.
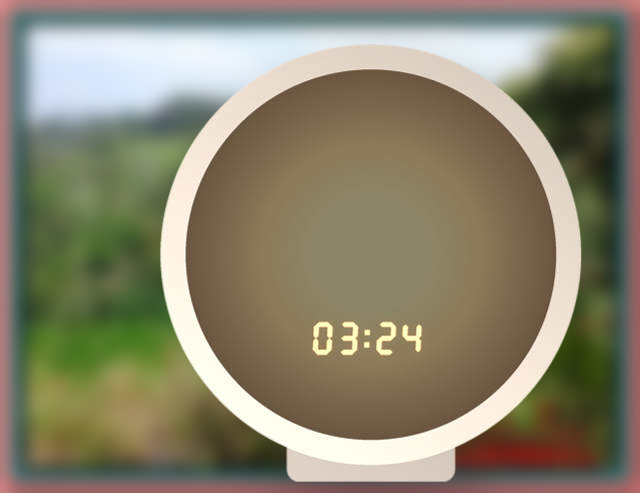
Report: 3:24
